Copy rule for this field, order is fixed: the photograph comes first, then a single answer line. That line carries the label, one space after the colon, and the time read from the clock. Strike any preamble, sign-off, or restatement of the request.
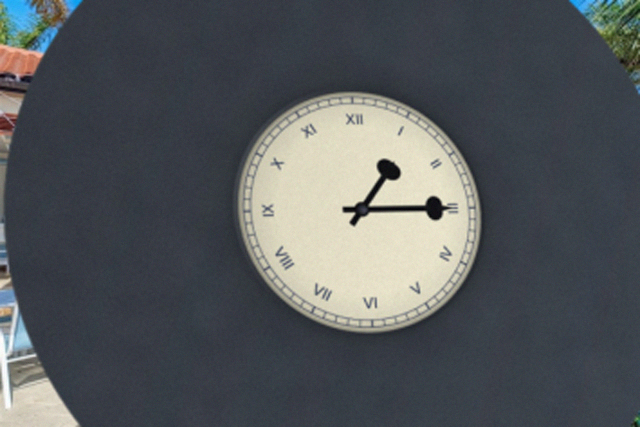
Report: 1:15
